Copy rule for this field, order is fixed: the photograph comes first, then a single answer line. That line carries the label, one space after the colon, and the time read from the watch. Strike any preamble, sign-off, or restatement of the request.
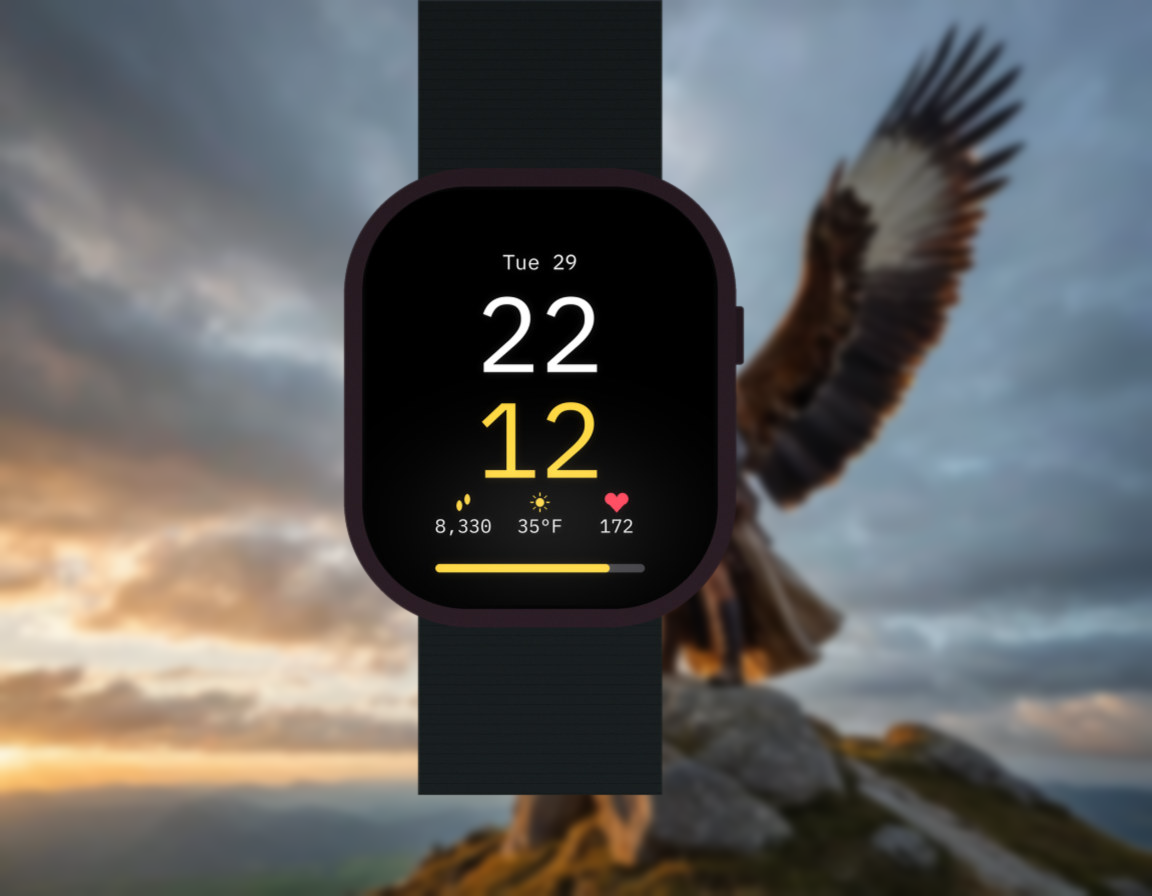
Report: 22:12
